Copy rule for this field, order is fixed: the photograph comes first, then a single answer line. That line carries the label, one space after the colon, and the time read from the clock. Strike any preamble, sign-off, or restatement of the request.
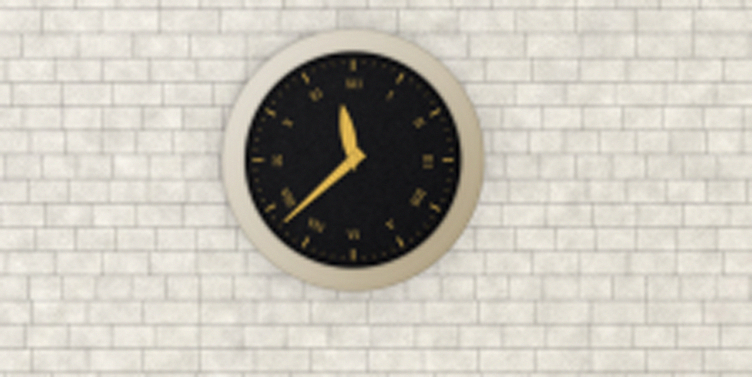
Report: 11:38
